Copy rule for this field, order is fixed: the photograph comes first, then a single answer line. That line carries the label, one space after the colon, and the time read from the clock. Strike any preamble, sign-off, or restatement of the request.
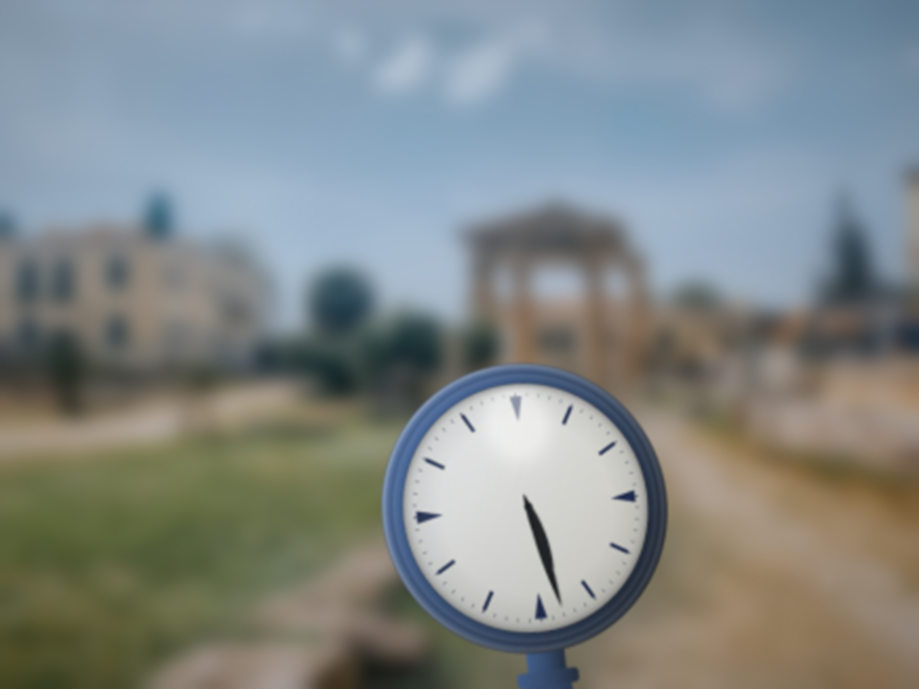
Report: 5:28
